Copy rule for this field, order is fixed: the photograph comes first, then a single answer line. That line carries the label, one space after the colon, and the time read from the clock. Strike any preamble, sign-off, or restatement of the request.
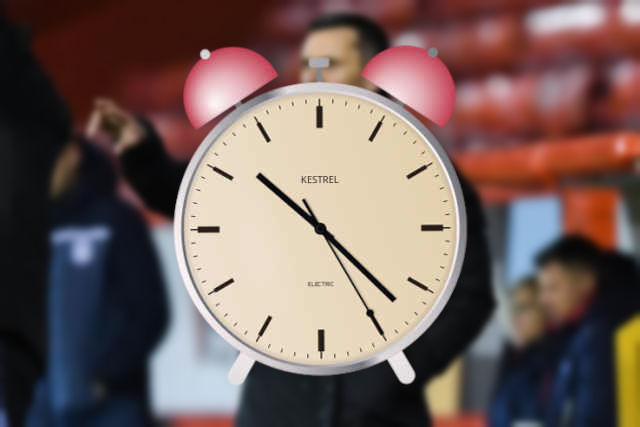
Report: 10:22:25
